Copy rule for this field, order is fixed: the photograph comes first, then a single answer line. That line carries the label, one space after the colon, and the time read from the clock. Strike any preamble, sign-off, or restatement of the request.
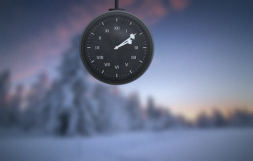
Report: 2:09
